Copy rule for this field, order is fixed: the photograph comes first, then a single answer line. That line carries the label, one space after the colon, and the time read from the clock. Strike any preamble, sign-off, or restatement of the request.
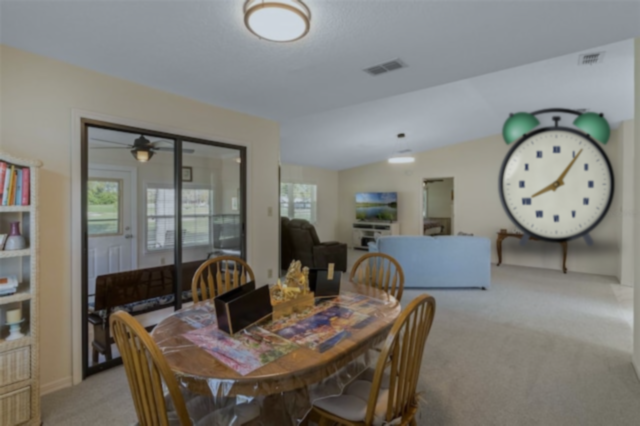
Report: 8:06
